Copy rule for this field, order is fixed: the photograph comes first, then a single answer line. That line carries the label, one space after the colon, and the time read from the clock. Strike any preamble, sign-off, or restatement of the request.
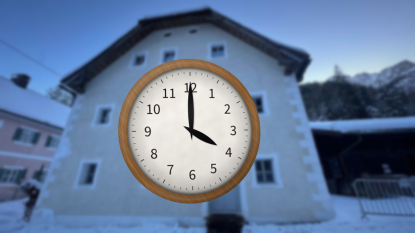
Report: 4:00
